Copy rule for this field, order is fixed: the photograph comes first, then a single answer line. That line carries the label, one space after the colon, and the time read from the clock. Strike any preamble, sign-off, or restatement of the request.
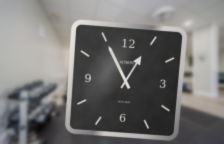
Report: 12:55
